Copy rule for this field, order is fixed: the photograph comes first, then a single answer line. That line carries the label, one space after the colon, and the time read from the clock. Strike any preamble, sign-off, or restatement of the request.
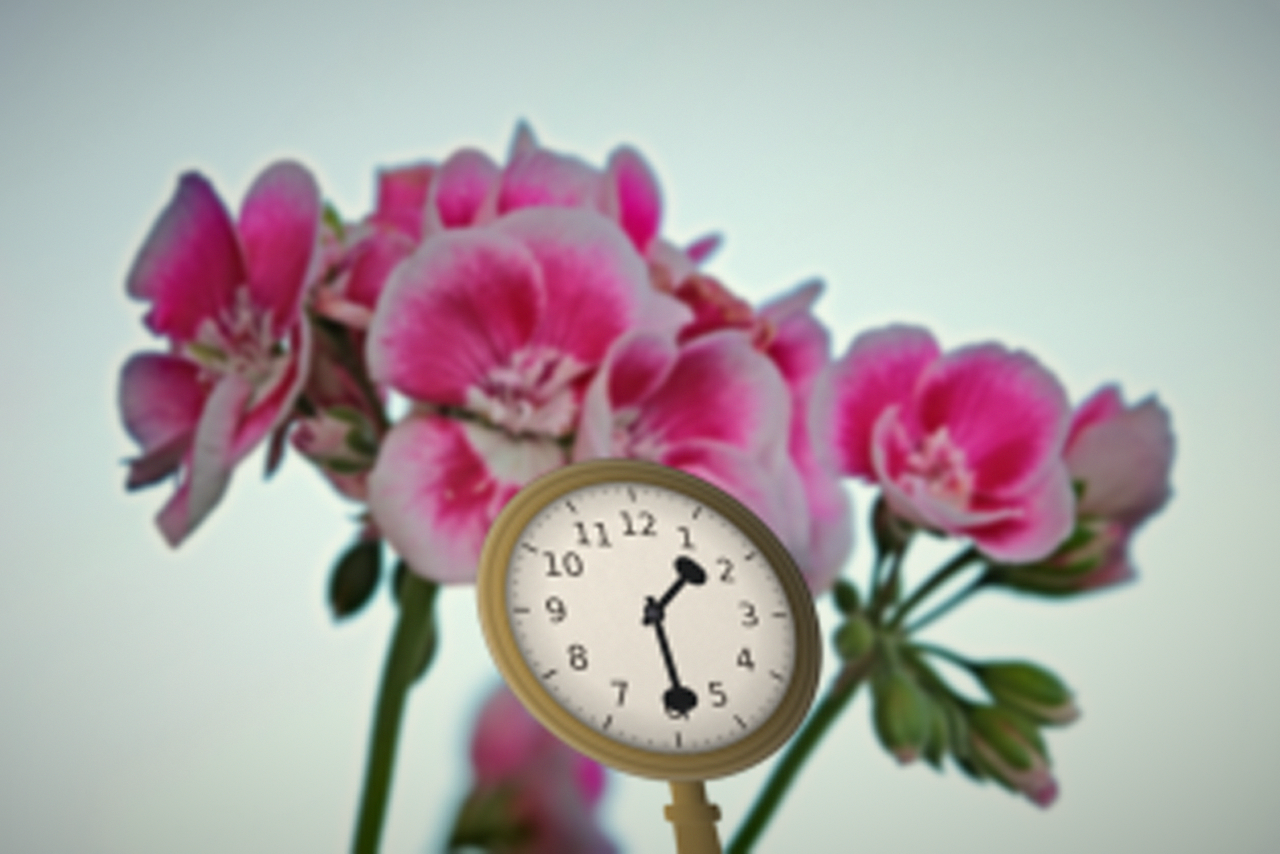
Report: 1:29
